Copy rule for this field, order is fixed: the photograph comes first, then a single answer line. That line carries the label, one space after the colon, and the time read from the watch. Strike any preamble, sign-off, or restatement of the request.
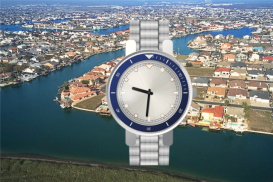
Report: 9:31
